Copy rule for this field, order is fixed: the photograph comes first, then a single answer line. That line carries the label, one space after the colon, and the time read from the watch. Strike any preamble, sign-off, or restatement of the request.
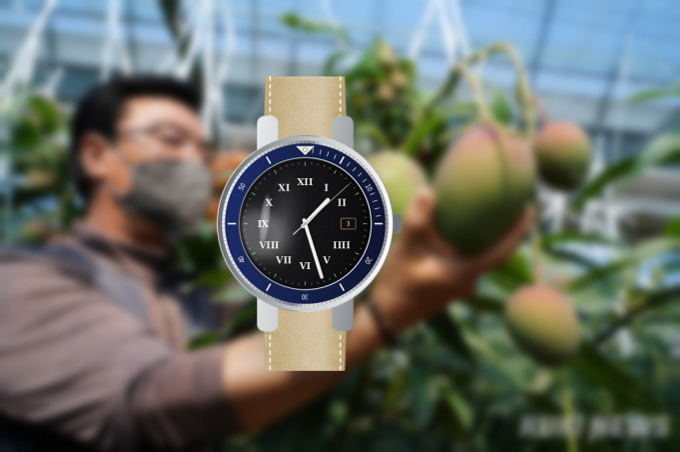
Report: 1:27:08
